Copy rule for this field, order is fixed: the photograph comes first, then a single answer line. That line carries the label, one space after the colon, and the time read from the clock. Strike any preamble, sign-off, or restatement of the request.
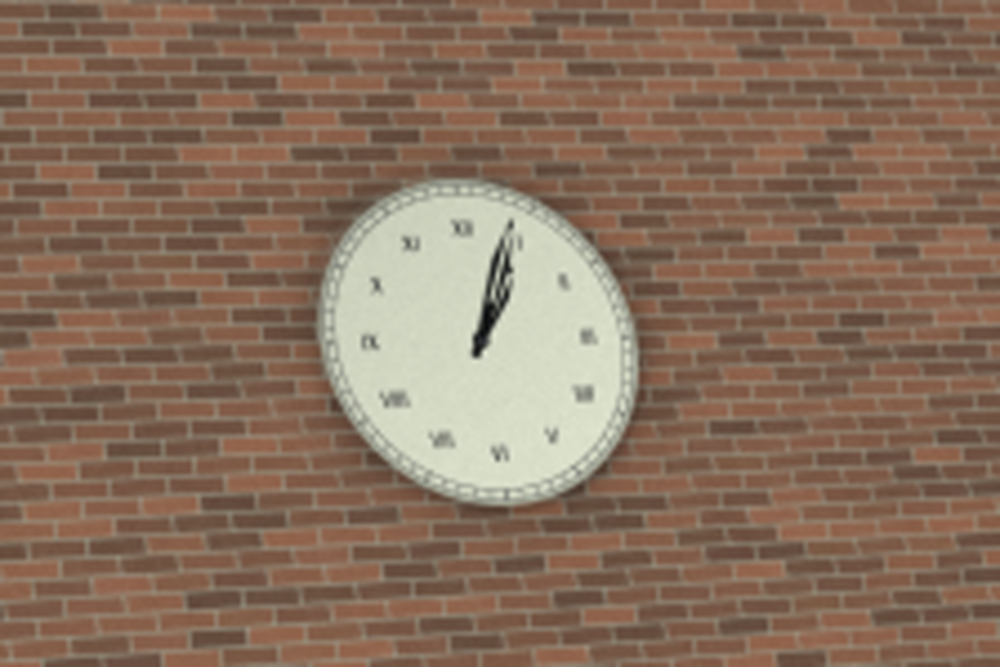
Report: 1:04
